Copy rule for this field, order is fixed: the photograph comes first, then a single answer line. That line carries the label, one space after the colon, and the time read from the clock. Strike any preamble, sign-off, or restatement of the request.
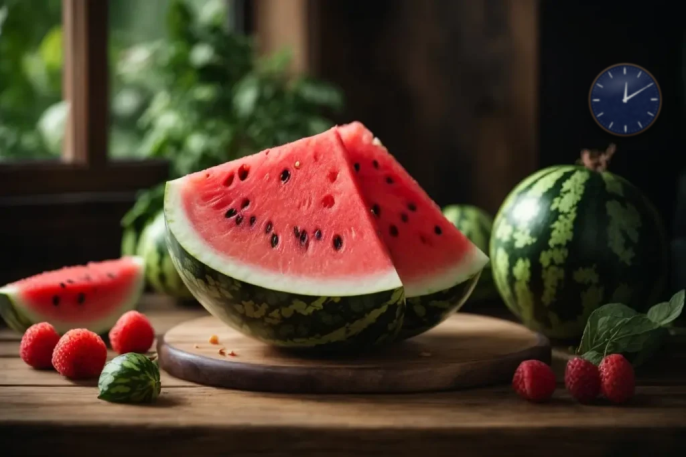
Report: 12:10
